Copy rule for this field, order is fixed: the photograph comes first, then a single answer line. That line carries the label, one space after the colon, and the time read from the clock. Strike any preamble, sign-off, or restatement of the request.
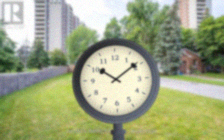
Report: 10:09
